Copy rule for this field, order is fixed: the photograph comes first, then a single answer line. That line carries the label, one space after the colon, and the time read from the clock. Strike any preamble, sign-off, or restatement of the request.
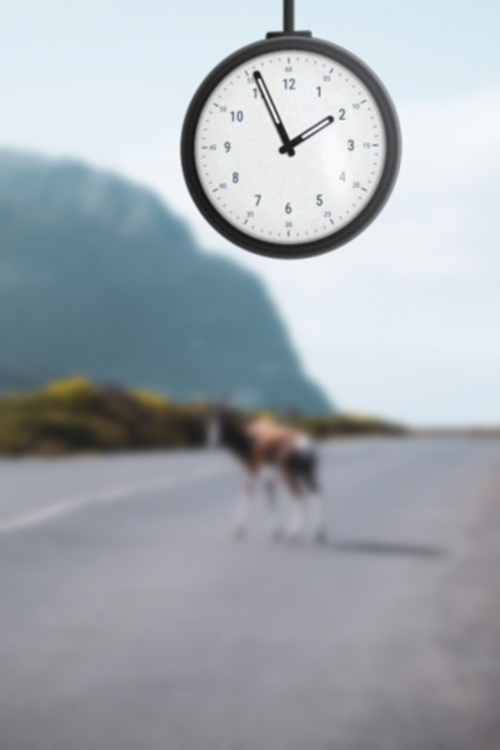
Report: 1:56
